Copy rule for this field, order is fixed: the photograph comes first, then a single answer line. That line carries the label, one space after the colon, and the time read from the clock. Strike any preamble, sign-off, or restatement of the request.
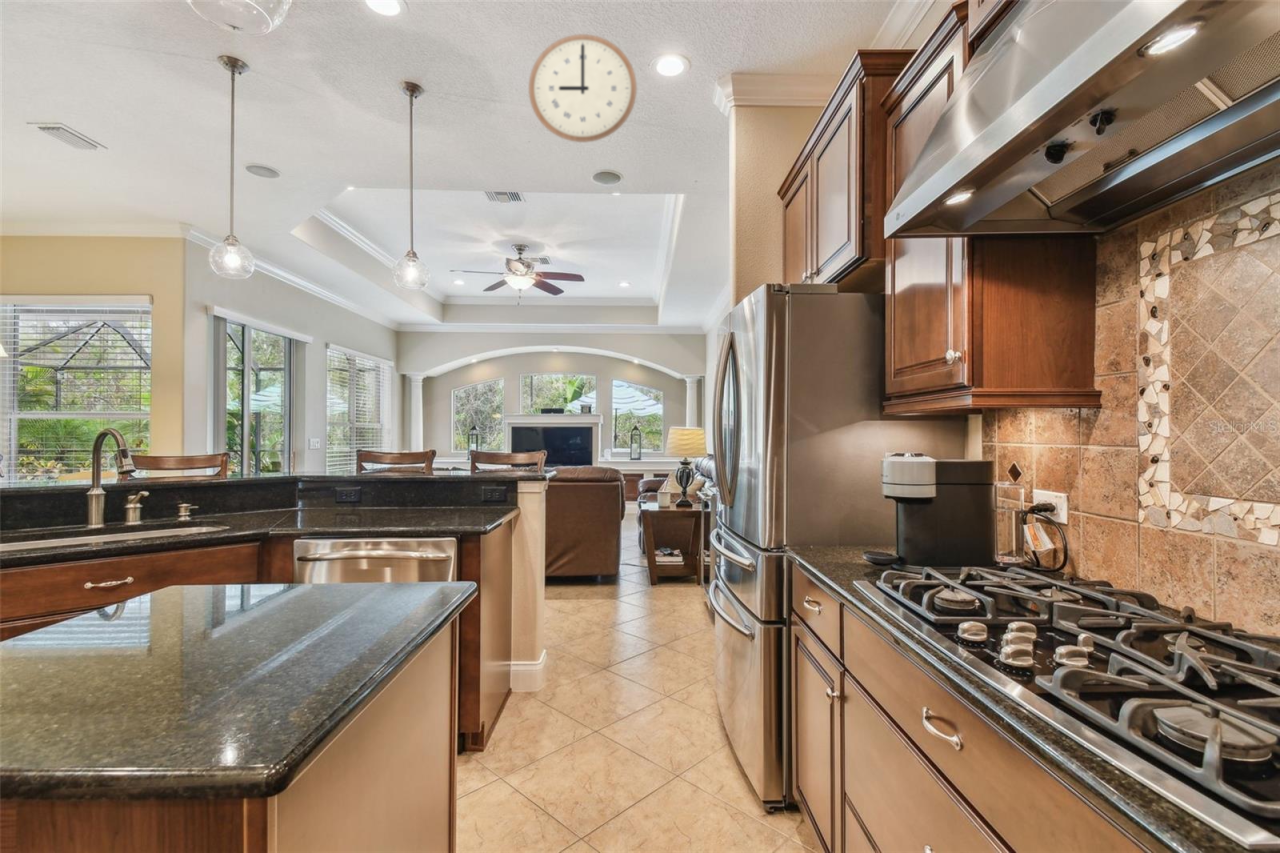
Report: 9:00
